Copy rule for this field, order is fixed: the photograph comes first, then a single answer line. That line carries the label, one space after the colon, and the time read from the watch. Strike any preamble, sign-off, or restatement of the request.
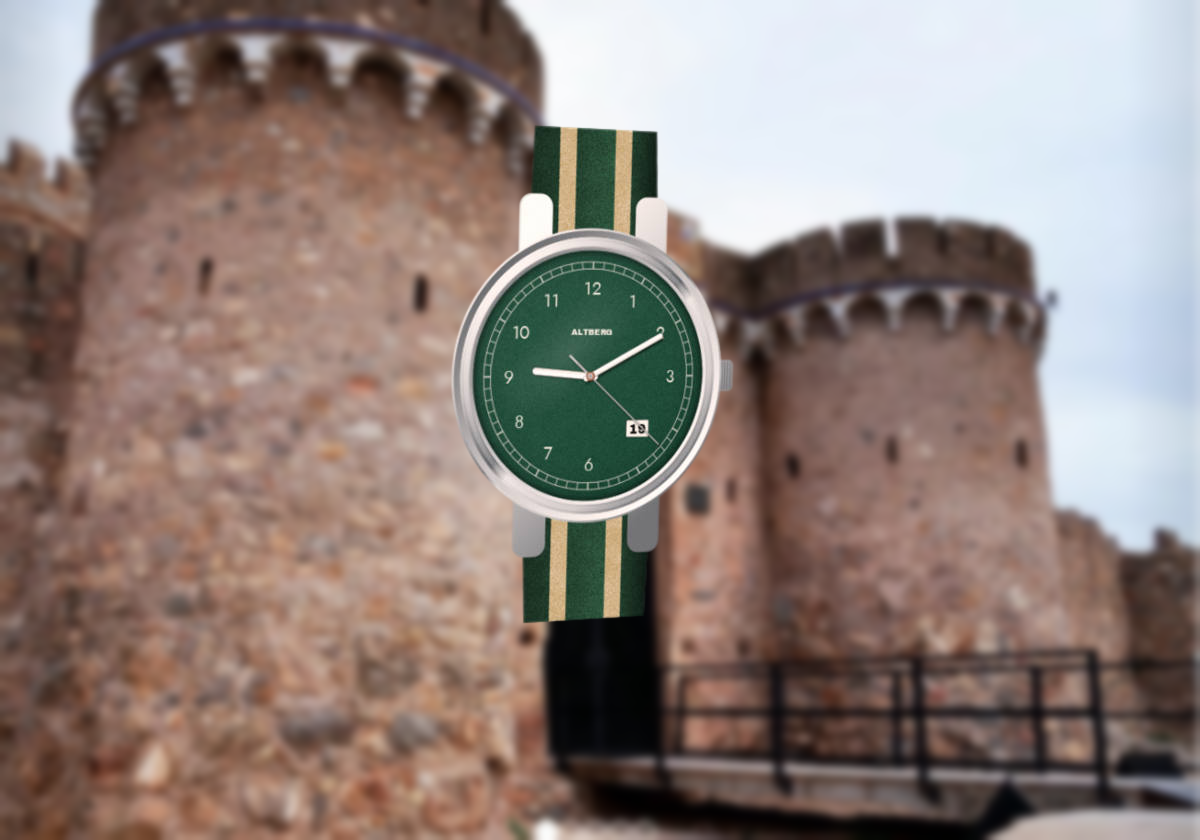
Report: 9:10:22
